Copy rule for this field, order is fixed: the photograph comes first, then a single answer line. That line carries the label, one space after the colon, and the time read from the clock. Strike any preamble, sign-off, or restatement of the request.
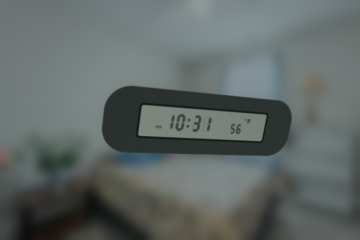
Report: 10:31
